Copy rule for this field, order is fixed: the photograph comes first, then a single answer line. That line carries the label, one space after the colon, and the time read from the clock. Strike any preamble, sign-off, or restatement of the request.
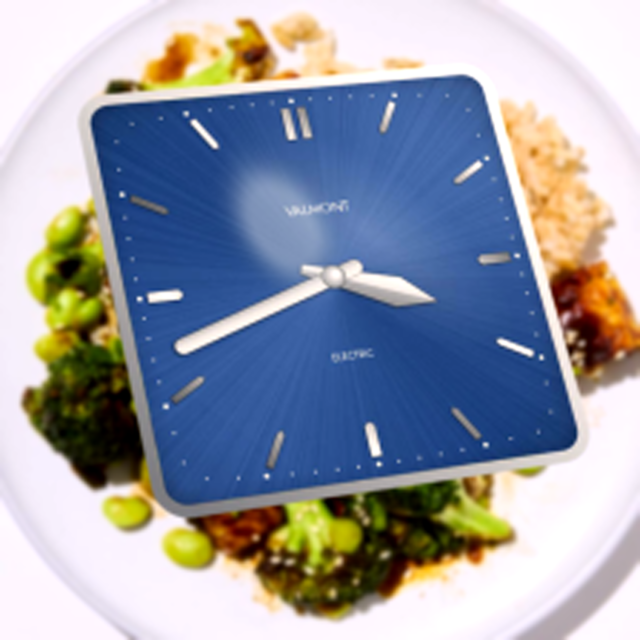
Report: 3:42
